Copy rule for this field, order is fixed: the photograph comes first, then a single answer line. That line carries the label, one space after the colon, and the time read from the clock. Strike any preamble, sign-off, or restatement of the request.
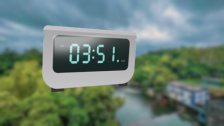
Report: 3:51
